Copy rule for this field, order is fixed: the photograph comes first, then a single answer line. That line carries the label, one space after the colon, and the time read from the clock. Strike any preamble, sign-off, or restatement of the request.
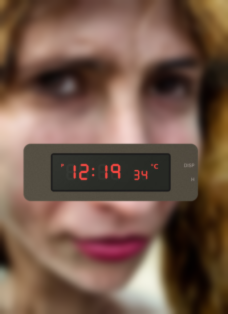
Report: 12:19
